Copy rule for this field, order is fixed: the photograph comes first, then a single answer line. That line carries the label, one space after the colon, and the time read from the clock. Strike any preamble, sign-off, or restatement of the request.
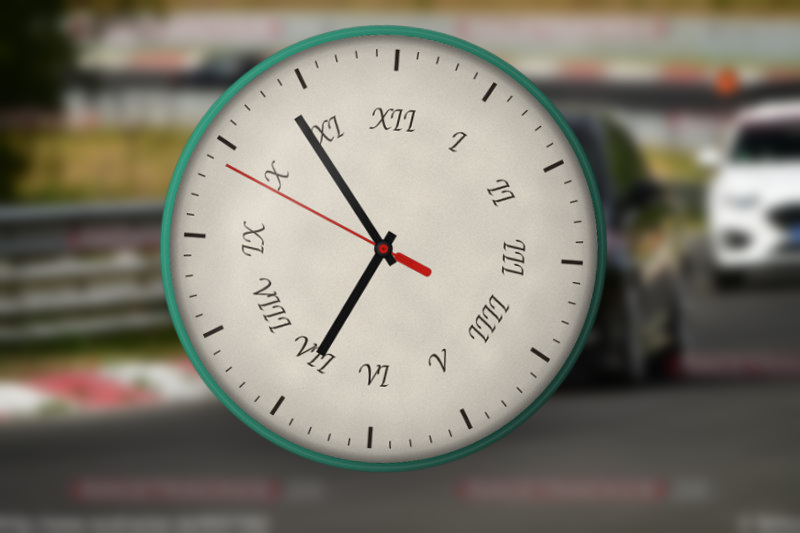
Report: 6:53:49
